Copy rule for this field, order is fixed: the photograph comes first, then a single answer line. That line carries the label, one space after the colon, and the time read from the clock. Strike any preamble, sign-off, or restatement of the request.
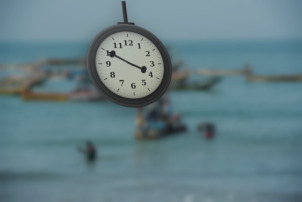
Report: 3:50
